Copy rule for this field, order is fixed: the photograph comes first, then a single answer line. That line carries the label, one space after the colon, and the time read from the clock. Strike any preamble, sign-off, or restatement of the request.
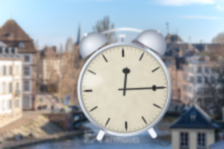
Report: 12:15
